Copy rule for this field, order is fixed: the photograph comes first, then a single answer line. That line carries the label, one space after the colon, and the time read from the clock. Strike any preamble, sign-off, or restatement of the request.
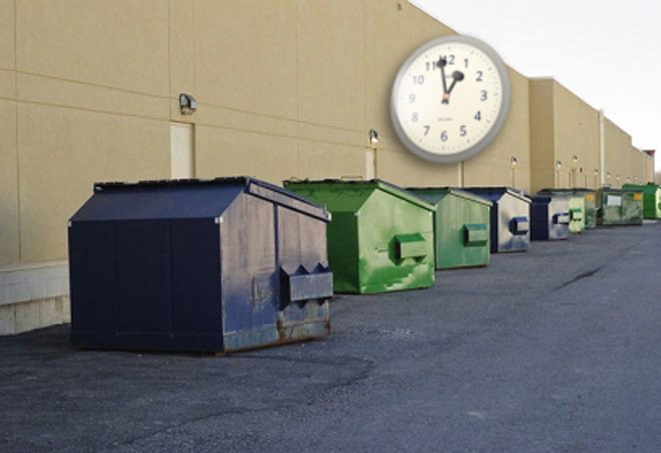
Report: 12:58
